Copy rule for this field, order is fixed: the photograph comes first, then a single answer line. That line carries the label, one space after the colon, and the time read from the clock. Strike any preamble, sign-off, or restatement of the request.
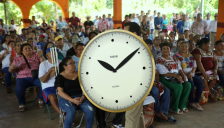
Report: 10:09
